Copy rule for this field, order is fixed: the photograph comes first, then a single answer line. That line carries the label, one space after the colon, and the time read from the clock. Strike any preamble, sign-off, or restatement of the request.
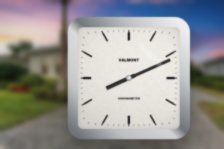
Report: 8:11
